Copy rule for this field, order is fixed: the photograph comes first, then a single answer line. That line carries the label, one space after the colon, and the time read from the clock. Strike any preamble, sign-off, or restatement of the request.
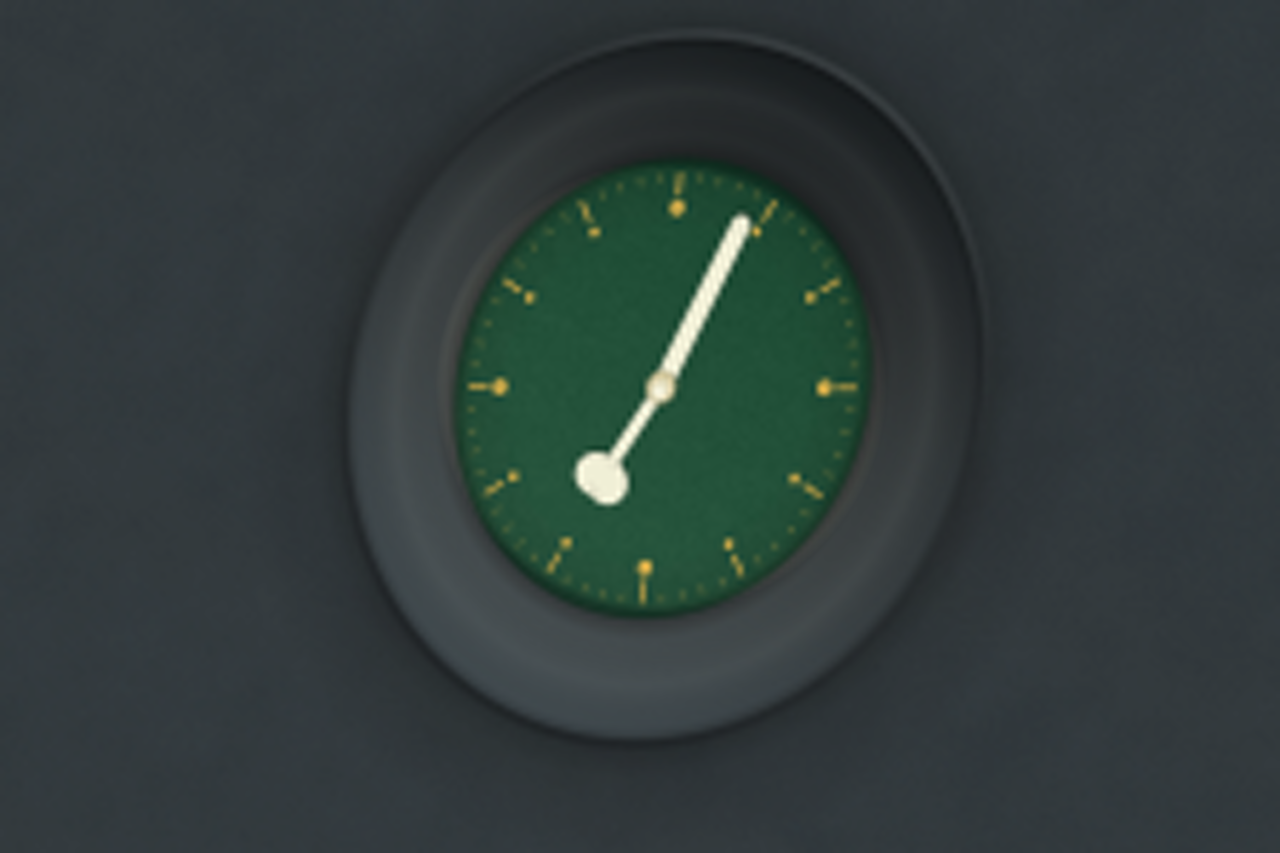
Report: 7:04
